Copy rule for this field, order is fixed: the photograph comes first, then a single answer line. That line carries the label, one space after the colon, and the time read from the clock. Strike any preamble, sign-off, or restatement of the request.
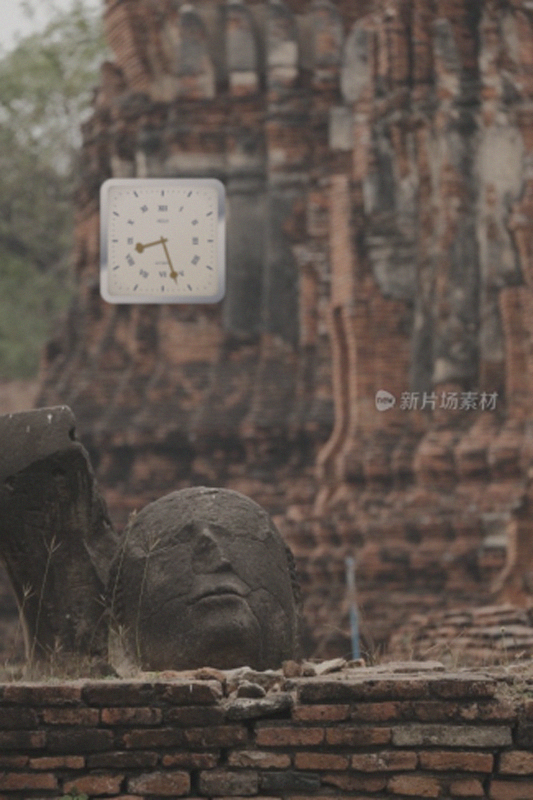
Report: 8:27
